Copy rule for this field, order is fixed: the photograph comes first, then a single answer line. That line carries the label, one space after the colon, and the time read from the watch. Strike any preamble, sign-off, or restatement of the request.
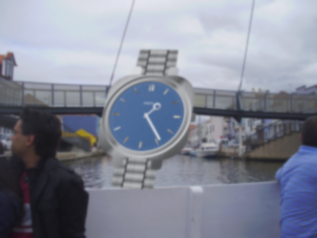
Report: 1:24
